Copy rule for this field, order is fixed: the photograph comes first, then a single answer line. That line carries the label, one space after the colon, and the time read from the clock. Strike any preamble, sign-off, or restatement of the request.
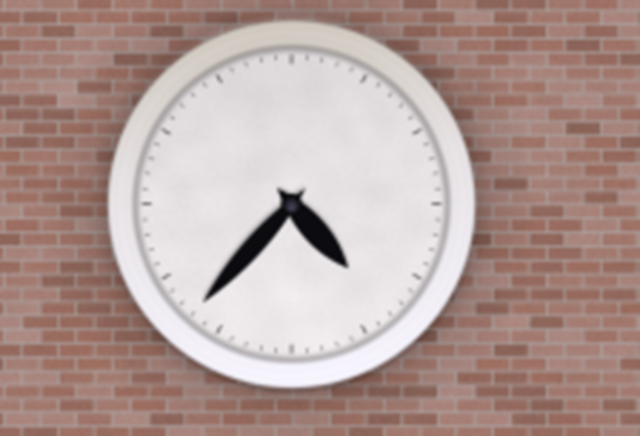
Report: 4:37
